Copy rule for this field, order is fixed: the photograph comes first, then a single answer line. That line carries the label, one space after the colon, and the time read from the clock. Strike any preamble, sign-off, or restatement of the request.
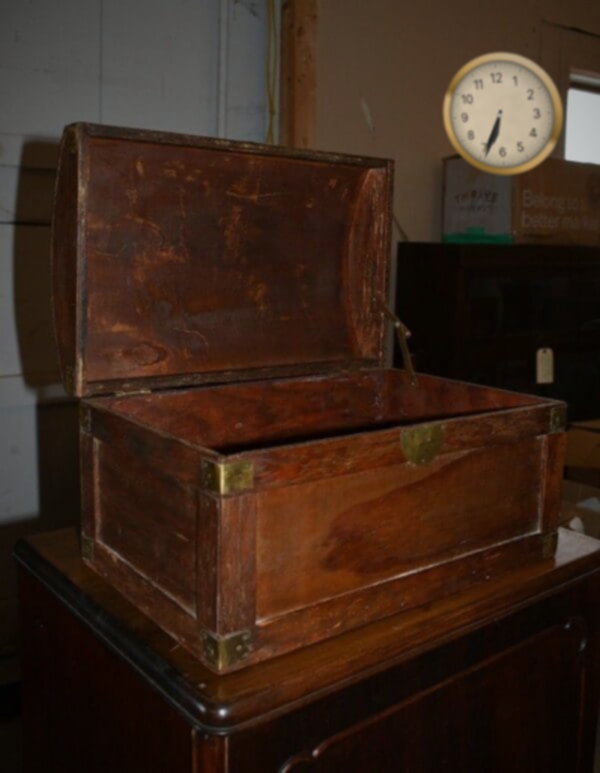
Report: 6:34
